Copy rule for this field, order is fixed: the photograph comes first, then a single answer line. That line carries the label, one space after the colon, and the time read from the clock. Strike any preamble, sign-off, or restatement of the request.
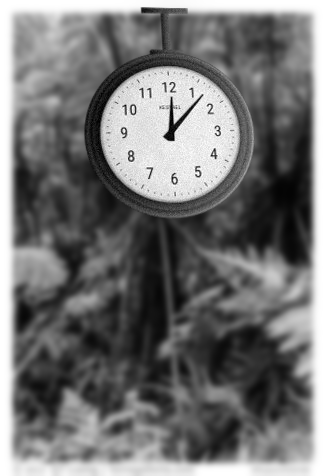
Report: 12:07
